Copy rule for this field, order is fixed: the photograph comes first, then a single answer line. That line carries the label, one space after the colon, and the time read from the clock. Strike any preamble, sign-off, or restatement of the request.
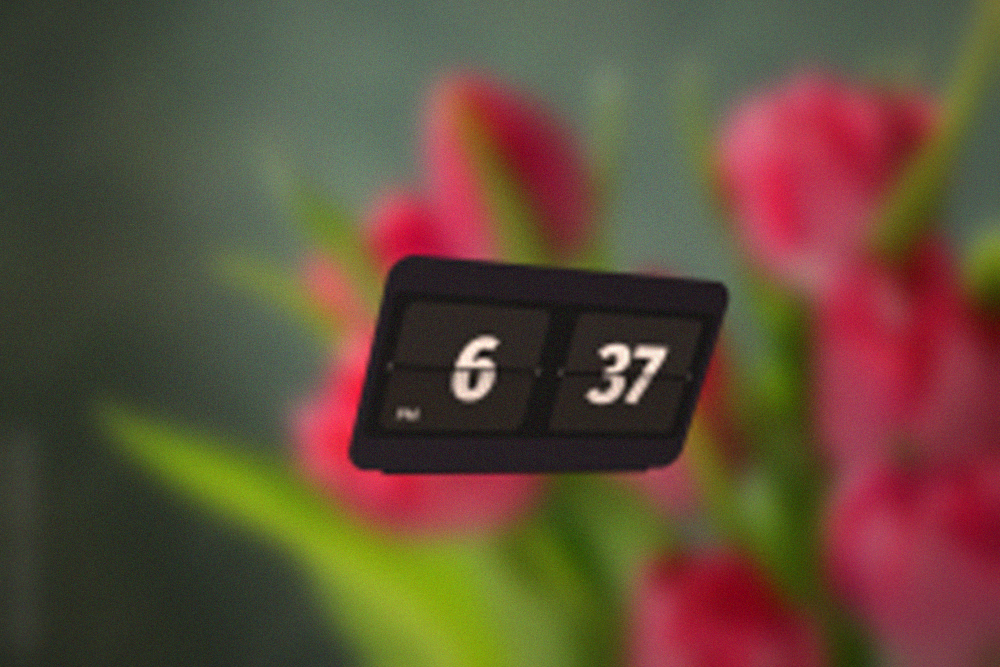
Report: 6:37
